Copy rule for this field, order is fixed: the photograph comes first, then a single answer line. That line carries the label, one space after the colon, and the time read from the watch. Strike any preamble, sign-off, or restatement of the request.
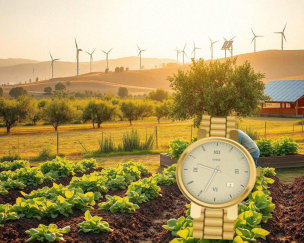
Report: 9:34
